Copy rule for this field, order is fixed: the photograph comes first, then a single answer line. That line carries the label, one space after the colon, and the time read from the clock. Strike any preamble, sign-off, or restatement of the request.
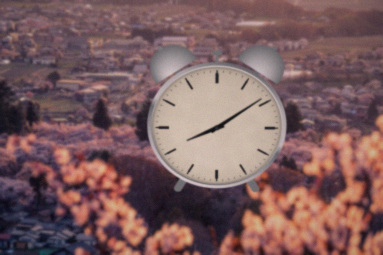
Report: 8:09
